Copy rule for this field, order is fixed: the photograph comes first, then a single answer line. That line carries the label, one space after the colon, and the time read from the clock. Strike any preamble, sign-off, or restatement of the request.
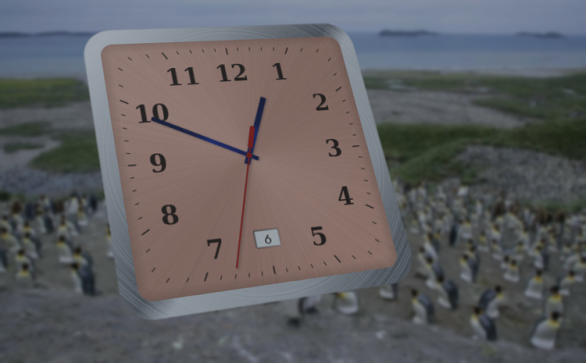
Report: 12:49:33
